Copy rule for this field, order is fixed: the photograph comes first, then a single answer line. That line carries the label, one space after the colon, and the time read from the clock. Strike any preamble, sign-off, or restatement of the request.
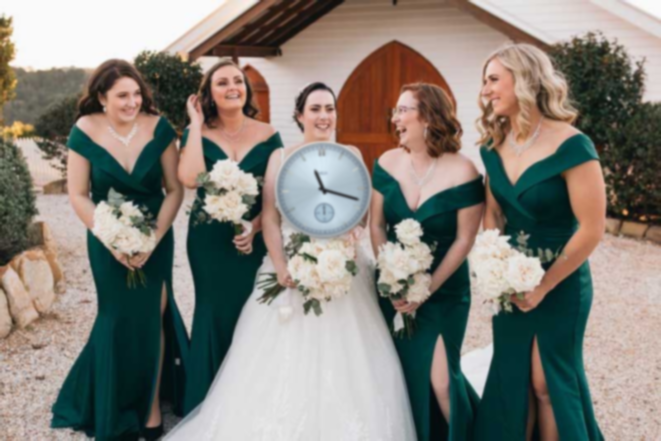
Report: 11:18
